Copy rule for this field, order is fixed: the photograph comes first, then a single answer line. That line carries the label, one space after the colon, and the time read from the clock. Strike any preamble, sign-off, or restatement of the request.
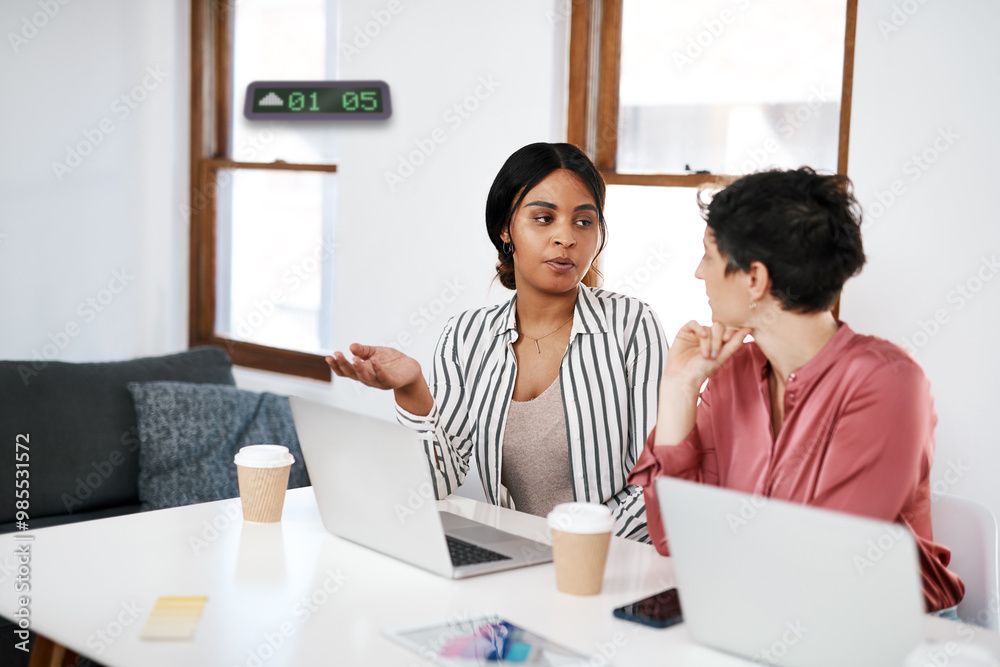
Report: 1:05
